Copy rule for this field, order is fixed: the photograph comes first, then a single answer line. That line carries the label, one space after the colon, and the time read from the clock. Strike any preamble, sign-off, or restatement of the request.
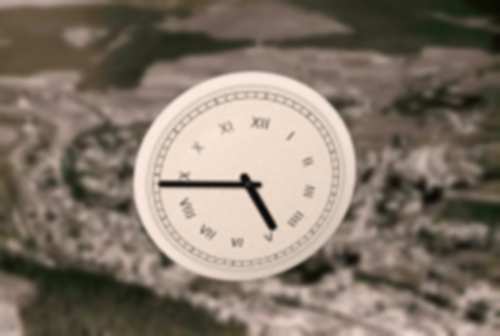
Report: 4:44
